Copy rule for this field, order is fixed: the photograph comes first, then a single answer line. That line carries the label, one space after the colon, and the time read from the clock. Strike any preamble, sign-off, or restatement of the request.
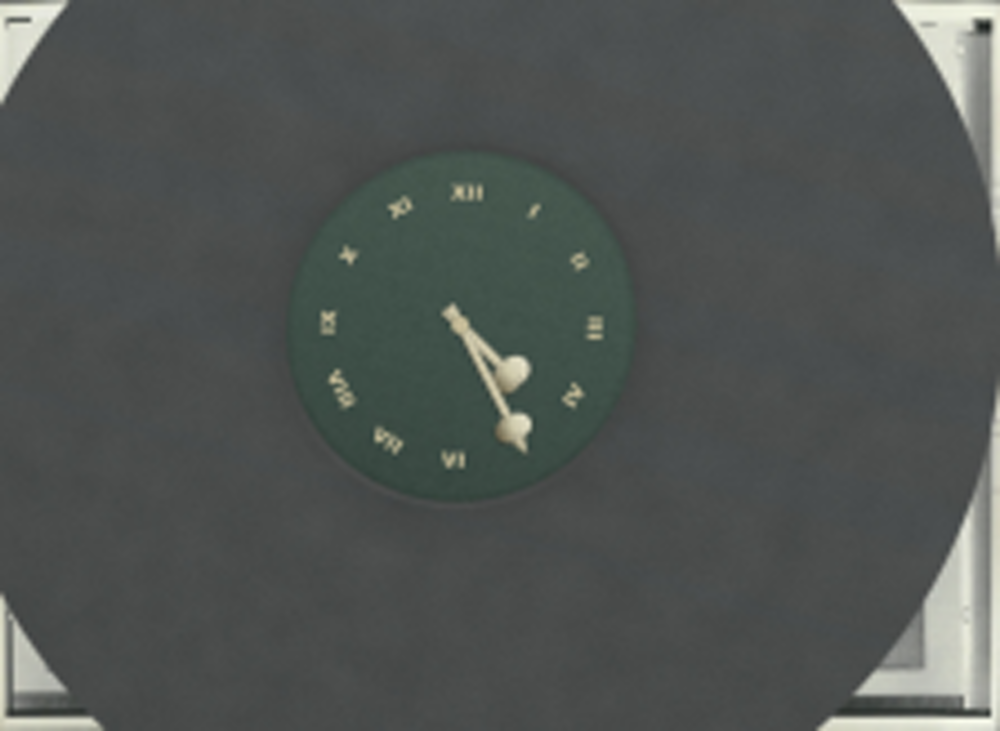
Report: 4:25
